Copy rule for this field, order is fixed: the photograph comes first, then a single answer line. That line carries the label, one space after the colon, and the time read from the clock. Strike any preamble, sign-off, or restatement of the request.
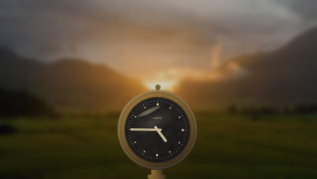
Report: 4:45
